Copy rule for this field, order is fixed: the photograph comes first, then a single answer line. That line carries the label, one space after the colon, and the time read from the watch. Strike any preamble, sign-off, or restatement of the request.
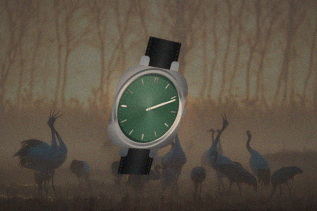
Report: 2:11
